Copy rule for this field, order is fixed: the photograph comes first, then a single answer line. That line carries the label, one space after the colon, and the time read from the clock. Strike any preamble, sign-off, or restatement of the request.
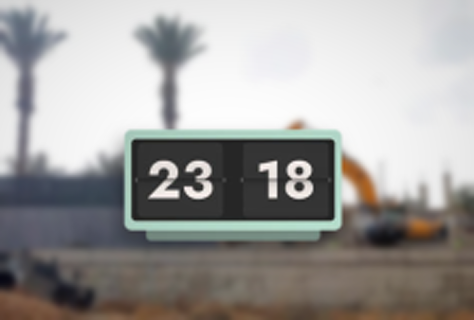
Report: 23:18
